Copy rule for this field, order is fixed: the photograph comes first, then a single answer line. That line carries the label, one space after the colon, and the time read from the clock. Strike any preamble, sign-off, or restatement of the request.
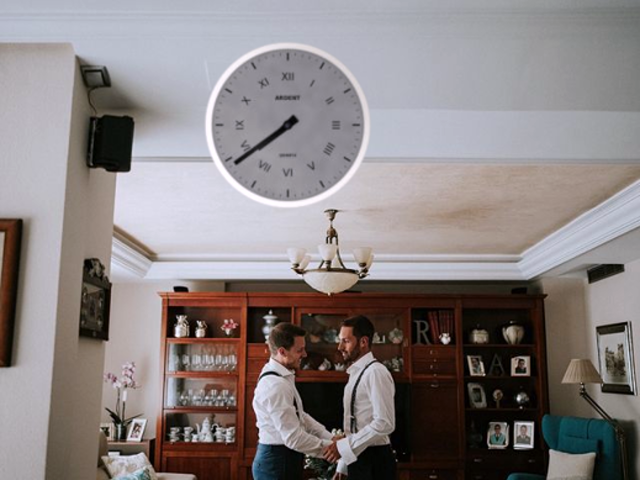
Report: 7:39
